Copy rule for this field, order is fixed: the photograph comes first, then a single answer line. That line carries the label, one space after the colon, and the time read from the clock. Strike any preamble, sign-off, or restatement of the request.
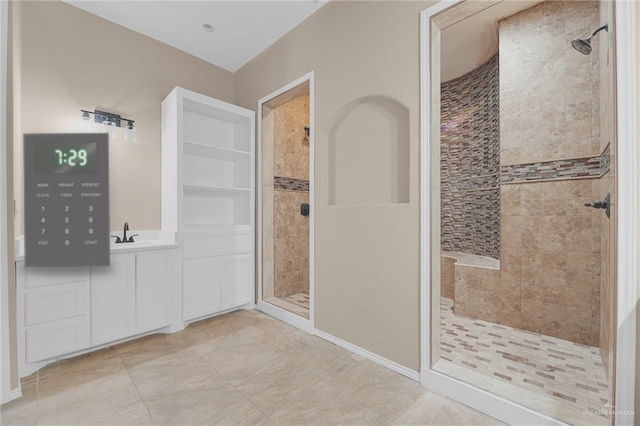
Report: 7:29
